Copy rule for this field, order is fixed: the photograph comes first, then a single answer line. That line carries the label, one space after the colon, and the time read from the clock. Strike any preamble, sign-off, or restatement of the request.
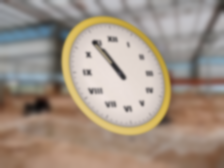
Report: 10:54
